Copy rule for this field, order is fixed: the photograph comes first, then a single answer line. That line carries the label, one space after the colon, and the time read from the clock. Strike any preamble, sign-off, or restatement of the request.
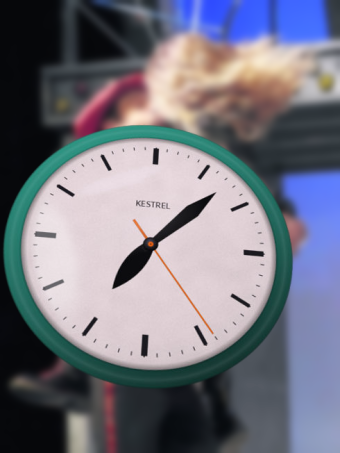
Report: 7:07:24
